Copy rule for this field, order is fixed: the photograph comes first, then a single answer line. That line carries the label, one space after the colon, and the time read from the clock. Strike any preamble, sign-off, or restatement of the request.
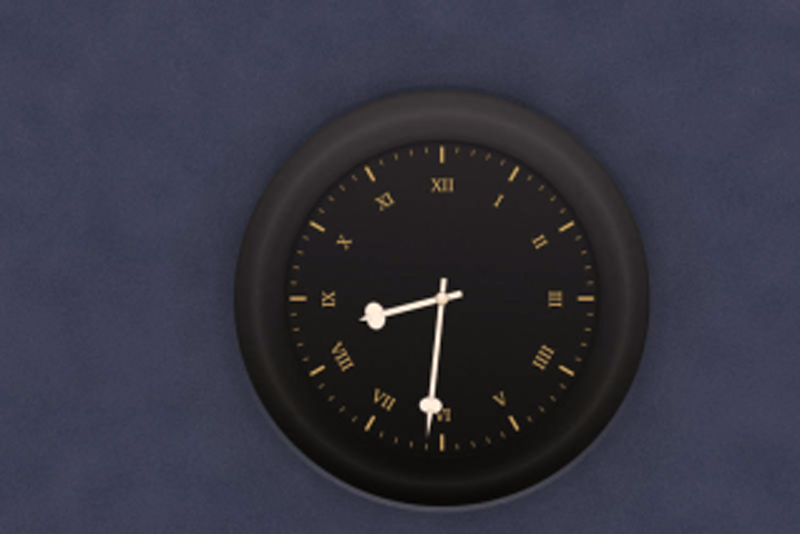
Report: 8:31
